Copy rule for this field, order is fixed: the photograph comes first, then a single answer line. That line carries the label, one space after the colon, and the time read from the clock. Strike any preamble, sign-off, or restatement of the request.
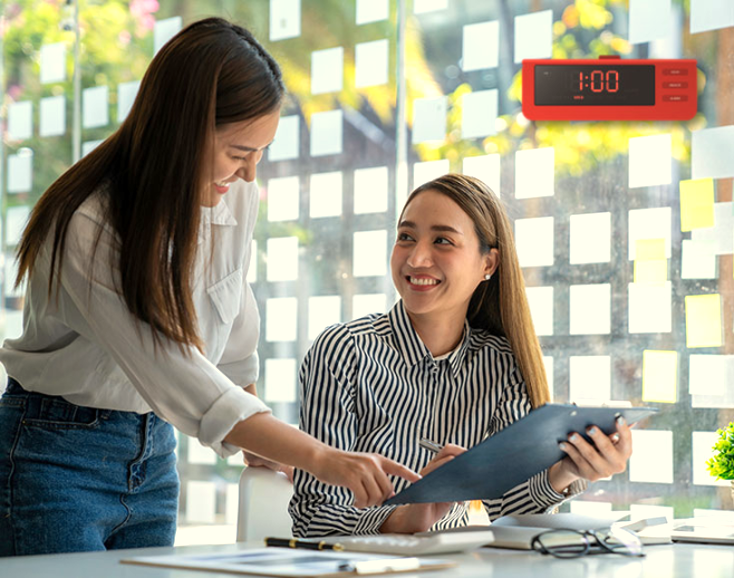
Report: 1:00
